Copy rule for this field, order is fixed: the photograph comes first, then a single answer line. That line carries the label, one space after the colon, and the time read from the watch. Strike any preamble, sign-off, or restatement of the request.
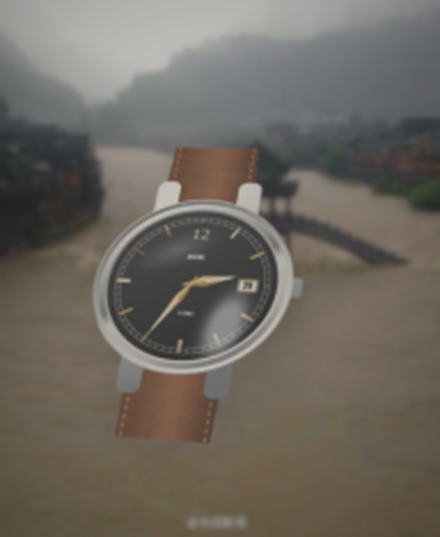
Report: 2:35
